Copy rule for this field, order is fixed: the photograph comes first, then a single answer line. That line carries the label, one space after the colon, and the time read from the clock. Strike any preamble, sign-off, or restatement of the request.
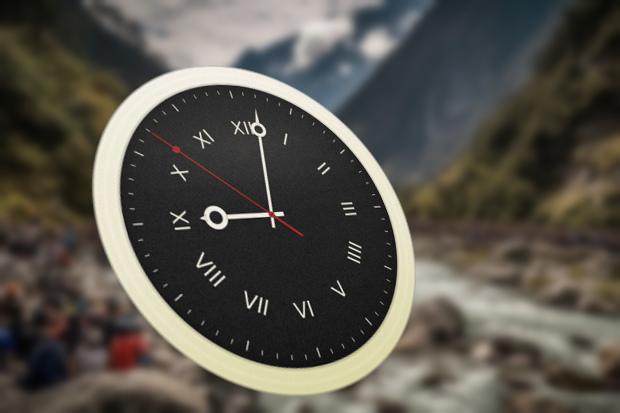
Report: 9:01:52
